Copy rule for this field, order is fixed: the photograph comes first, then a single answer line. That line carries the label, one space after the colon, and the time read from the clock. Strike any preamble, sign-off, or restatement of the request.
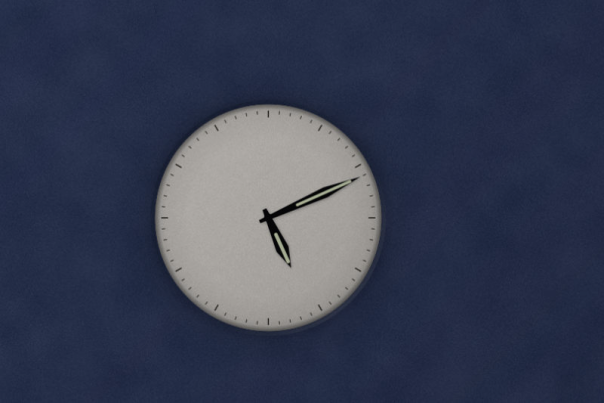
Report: 5:11
